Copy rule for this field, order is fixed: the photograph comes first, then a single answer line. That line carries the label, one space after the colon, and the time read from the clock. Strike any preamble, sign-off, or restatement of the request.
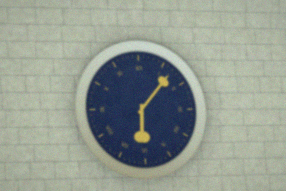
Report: 6:07
